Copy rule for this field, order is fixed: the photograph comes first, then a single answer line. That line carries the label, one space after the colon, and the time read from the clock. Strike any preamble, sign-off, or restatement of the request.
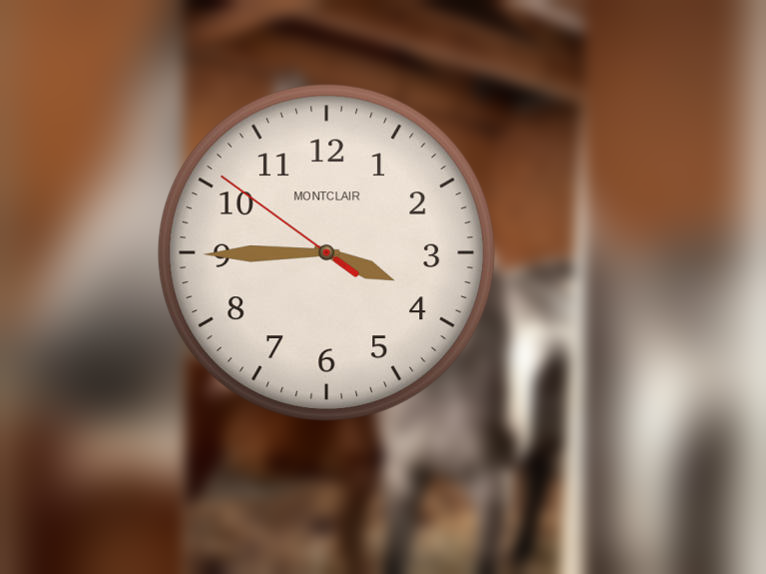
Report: 3:44:51
